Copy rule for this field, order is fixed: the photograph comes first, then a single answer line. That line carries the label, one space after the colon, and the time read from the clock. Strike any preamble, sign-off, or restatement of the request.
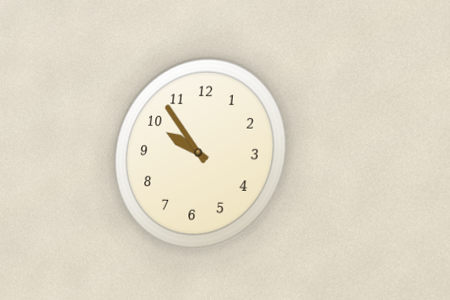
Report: 9:53
